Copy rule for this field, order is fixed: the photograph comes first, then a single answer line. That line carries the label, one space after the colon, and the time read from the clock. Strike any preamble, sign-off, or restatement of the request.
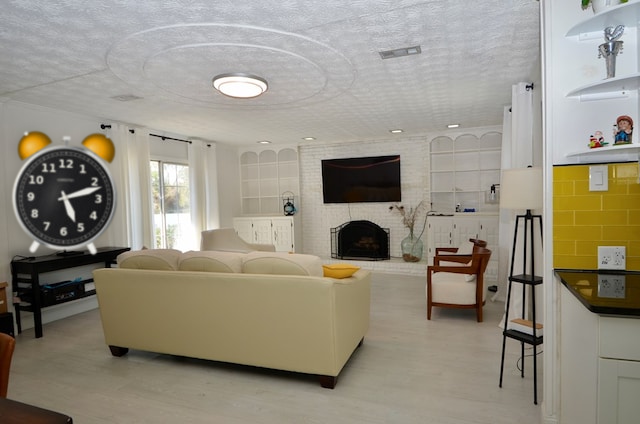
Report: 5:12
